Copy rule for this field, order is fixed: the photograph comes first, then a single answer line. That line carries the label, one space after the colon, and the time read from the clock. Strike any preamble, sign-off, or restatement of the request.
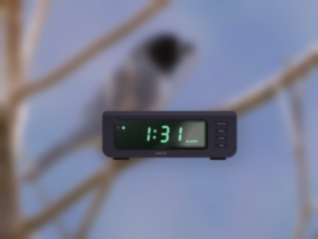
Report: 1:31
